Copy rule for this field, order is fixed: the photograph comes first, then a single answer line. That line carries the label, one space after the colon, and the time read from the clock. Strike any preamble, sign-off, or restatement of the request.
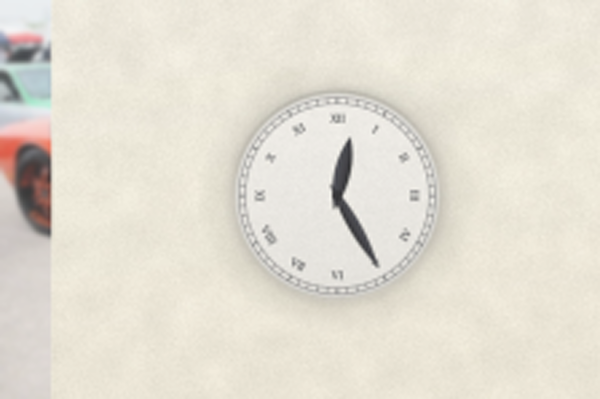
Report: 12:25
